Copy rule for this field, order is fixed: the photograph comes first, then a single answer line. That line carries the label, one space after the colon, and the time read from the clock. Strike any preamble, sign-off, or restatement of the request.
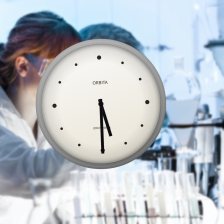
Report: 5:30
